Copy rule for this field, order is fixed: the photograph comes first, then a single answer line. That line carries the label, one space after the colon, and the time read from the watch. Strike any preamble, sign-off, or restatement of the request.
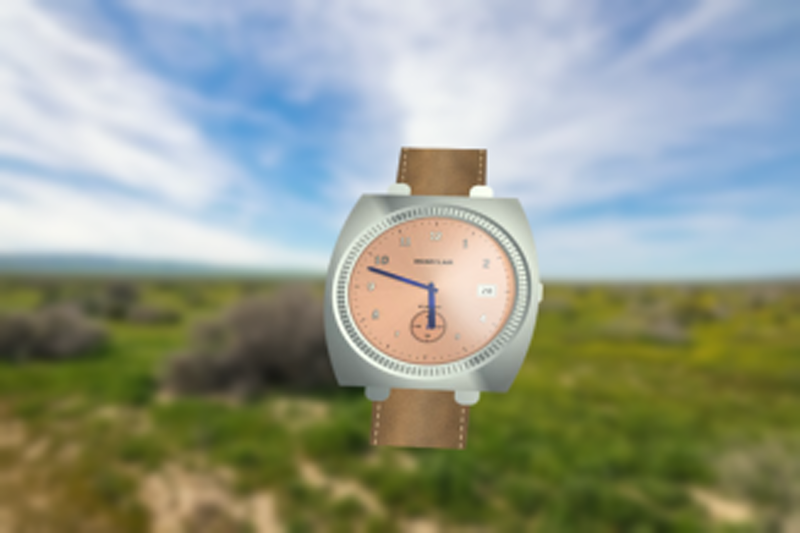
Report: 5:48
